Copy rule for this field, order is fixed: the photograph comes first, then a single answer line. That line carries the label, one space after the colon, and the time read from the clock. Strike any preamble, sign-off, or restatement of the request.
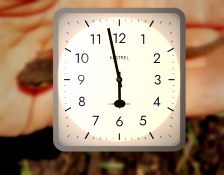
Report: 5:58
